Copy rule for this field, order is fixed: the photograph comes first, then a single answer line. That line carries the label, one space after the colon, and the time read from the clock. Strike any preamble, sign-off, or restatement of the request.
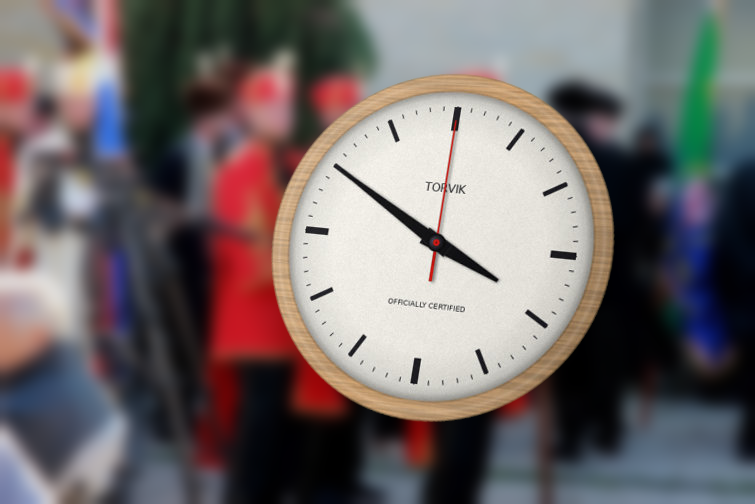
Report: 3:50:00
